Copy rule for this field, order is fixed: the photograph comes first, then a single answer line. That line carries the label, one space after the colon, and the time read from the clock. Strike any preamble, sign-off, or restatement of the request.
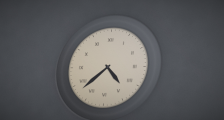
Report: 4:38
